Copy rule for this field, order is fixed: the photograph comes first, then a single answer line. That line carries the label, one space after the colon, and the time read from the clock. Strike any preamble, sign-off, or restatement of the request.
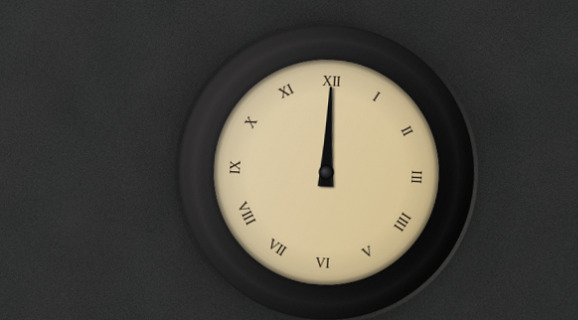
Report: 12:00
